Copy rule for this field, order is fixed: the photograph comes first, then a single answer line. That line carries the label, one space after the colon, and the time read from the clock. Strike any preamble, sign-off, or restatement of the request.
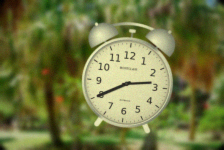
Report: 2:40
